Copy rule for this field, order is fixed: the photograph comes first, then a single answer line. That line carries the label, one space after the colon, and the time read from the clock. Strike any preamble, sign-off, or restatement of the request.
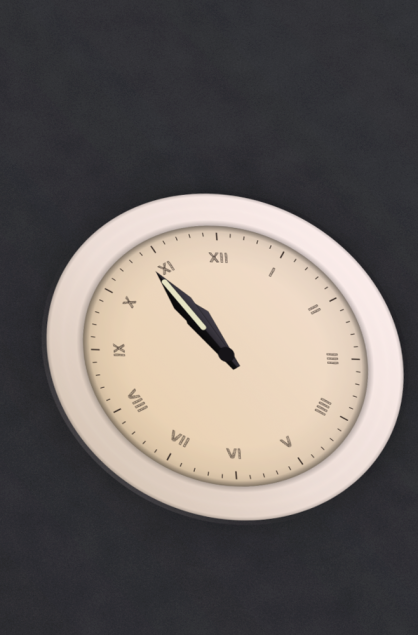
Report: 10:54
